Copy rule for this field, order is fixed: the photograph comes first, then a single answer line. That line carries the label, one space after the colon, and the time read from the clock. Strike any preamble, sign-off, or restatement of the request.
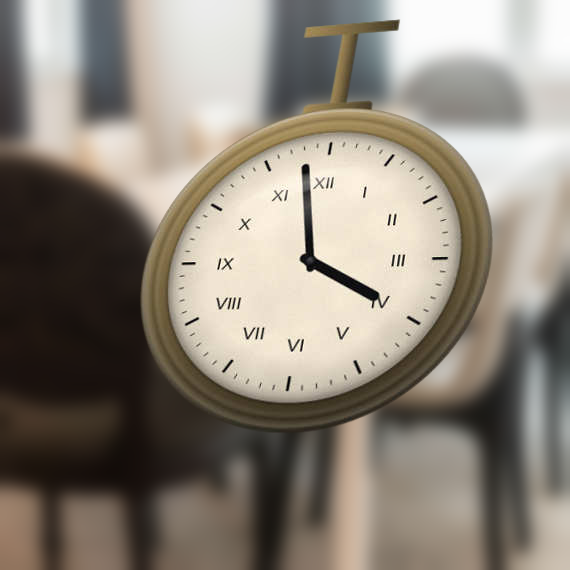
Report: 3:58
